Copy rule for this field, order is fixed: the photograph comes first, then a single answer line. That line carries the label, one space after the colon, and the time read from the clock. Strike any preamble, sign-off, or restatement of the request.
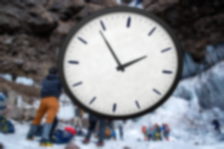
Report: 1:54
